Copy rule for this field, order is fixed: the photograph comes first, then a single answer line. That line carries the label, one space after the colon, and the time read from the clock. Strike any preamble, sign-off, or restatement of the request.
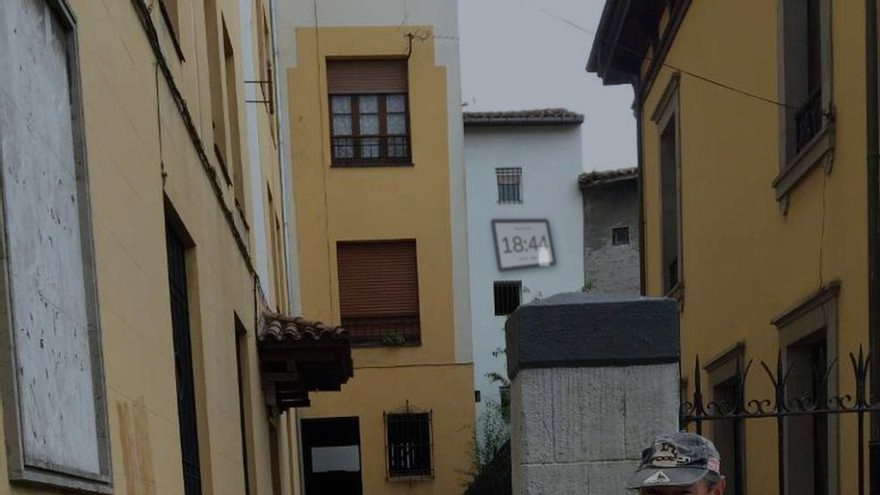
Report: 18:44
